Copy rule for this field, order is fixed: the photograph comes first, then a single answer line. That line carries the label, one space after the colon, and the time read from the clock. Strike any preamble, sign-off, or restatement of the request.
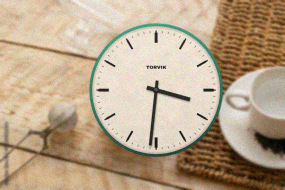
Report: 3:31
